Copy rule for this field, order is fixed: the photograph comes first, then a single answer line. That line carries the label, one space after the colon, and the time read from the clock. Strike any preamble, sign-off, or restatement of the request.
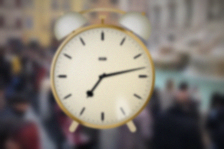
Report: 7:13
